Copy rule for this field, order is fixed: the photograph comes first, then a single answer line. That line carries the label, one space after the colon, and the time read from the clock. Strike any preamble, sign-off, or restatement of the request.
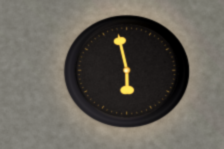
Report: 5:58
